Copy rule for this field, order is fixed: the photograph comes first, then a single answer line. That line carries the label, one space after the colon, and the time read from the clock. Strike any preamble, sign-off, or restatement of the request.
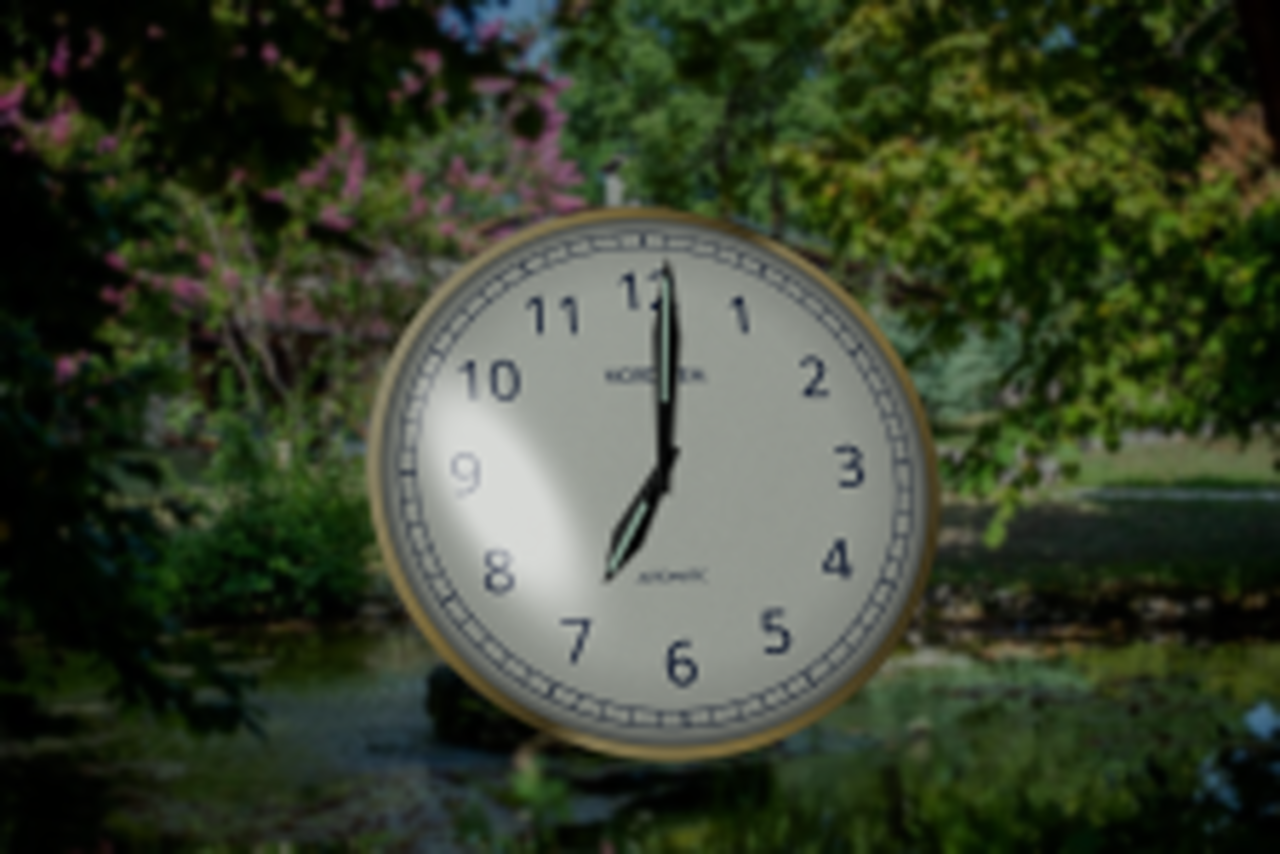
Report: 7:01
